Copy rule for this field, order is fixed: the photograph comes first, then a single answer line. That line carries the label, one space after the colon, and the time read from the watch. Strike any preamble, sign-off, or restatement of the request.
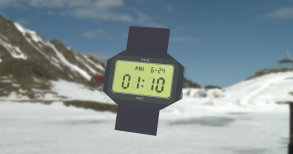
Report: 1:10
